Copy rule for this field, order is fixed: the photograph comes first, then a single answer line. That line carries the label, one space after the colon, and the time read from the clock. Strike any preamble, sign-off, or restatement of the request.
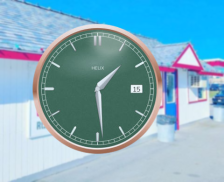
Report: 1:29
